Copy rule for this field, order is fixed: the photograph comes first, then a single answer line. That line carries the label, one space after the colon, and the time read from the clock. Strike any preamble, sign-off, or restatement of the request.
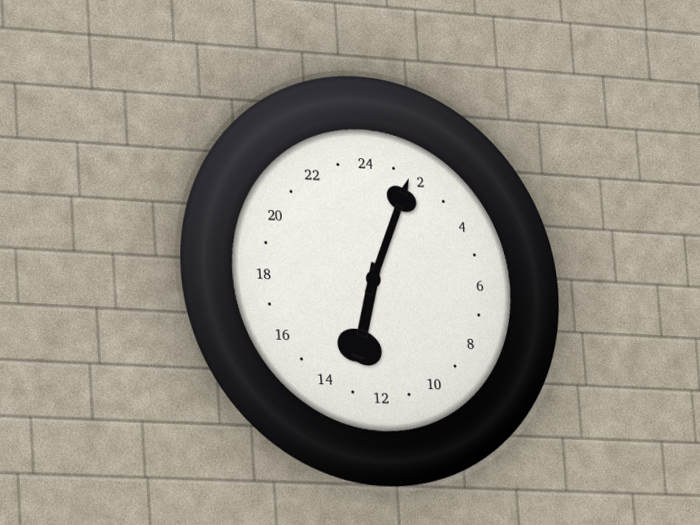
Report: 13:04
